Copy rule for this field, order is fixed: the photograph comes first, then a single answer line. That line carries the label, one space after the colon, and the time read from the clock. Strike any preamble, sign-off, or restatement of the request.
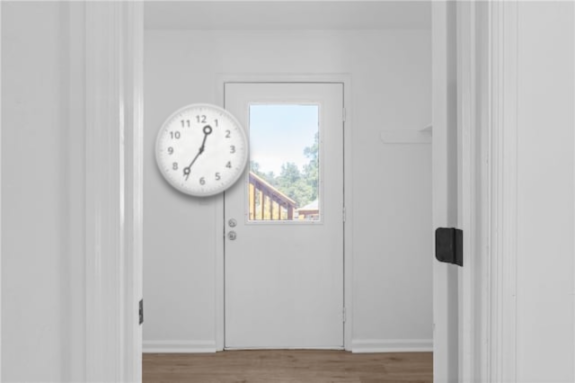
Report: 12:36
